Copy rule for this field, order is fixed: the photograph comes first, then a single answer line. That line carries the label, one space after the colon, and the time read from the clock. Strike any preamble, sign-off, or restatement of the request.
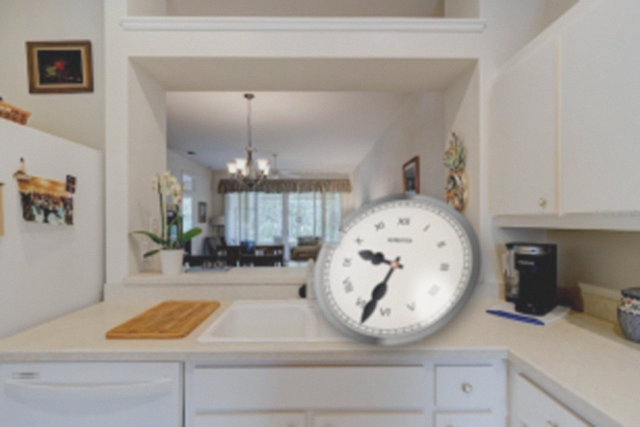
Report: 9:33
